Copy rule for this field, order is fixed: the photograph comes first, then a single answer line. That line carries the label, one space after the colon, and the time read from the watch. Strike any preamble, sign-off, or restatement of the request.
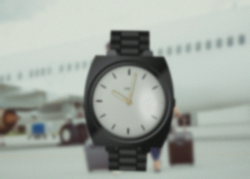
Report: 10:02
